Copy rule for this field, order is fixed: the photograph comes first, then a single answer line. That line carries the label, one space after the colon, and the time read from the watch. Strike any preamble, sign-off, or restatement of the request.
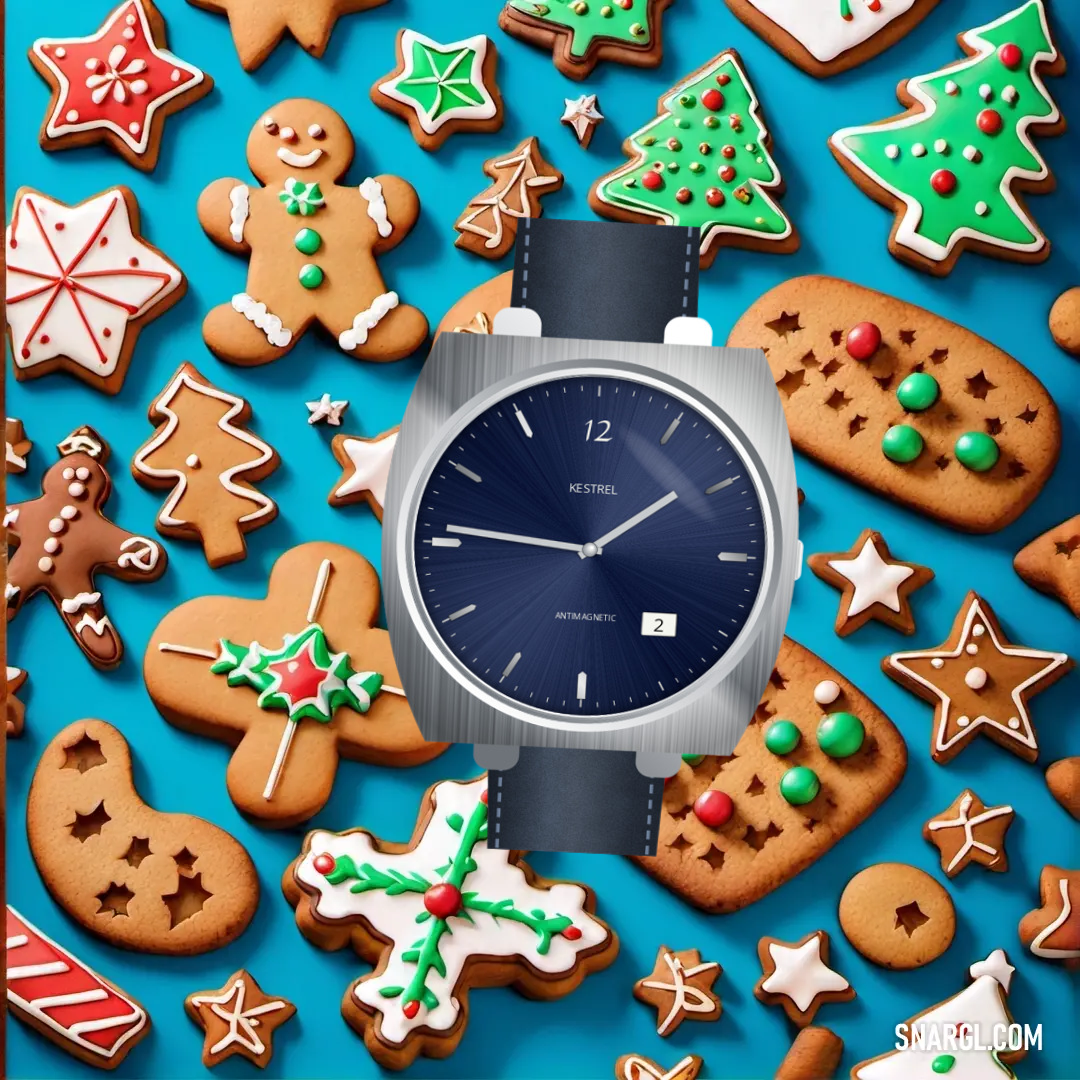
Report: 1:46
